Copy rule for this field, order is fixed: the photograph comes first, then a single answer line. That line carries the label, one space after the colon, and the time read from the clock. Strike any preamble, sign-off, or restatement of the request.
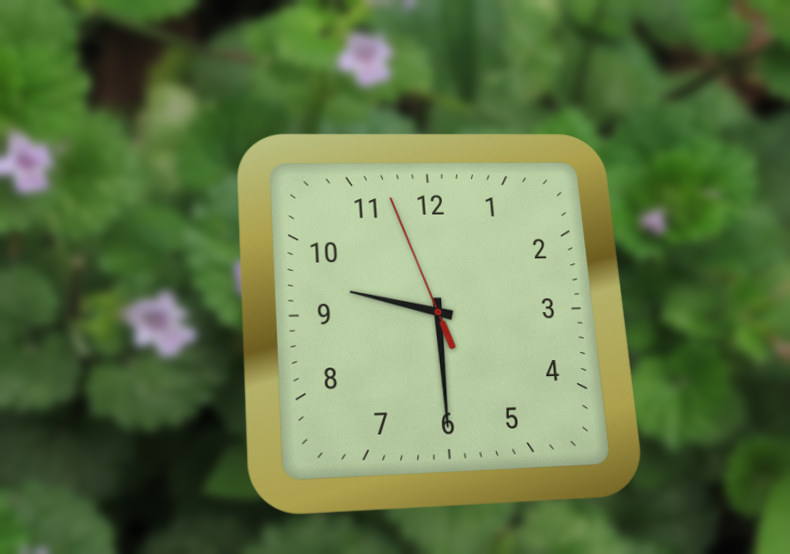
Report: 9:29:57
